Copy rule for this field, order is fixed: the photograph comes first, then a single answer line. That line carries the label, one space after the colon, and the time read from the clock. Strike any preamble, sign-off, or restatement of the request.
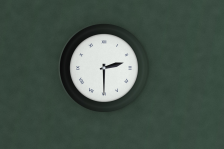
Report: 2:30
